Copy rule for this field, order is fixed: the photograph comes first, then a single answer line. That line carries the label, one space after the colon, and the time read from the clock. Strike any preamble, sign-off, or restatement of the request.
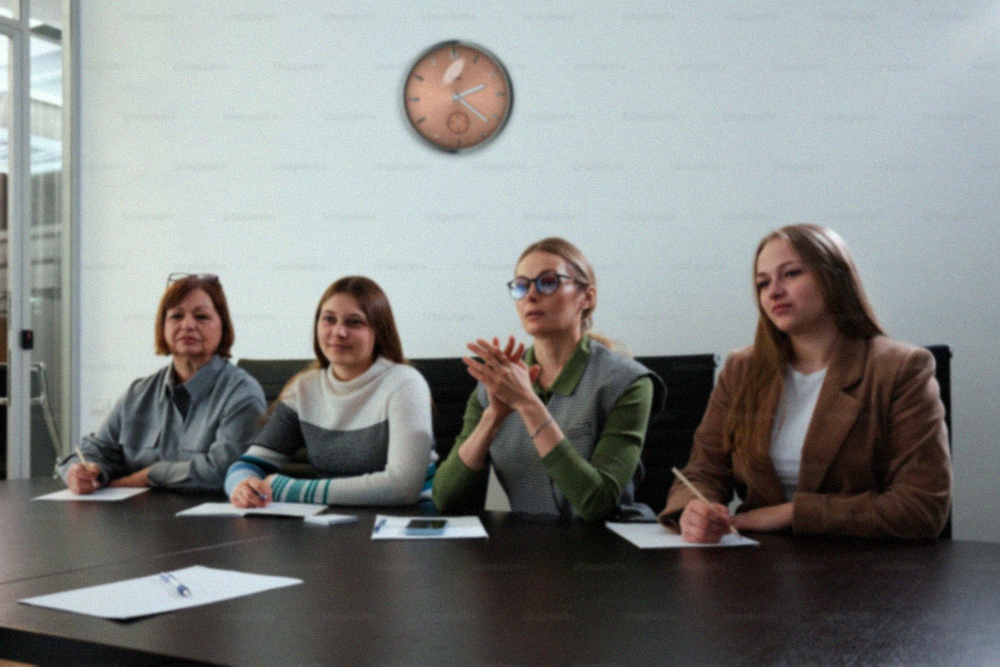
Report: 2:22
